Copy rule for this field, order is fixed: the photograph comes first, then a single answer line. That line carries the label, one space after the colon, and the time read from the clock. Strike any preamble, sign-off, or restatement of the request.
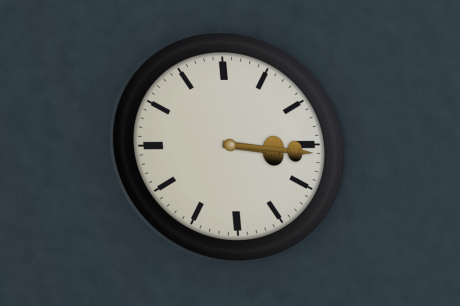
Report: 3:16
